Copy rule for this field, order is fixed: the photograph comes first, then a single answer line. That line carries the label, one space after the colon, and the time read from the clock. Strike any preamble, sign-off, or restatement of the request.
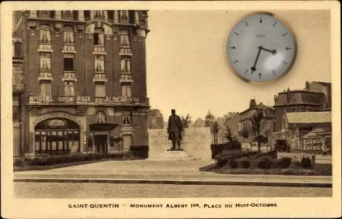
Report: 3:33
